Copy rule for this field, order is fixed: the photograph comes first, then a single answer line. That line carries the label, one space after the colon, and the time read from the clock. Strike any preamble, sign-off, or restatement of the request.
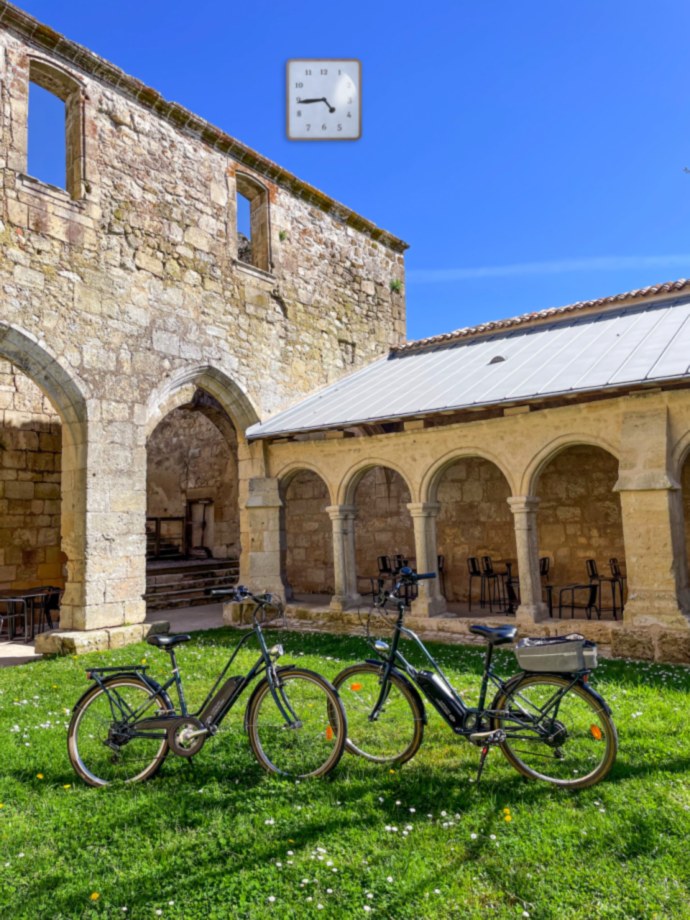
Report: 4:44
